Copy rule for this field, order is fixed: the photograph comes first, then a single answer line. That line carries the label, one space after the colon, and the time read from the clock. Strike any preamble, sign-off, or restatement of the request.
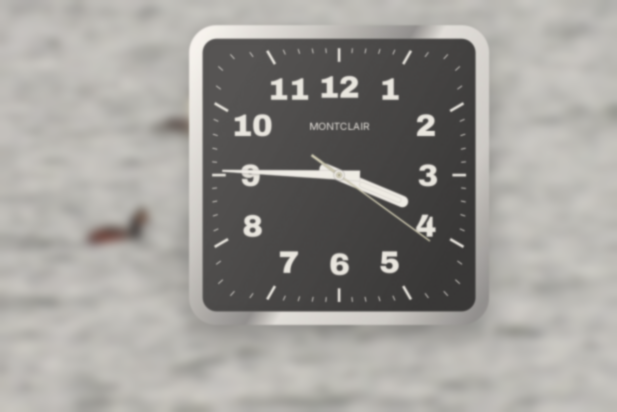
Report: 3:45:21
